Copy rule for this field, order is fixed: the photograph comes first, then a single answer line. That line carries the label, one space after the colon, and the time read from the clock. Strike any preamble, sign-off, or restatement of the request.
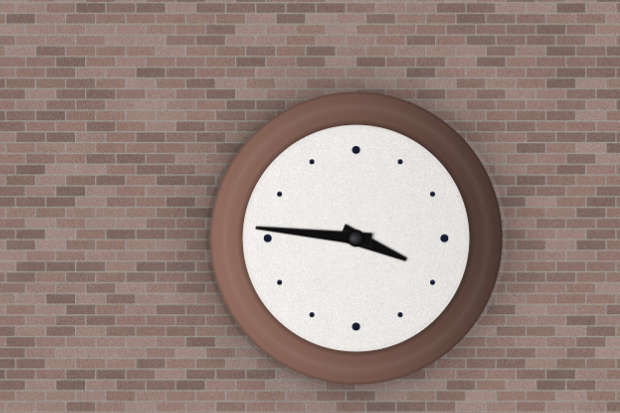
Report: 3:46
